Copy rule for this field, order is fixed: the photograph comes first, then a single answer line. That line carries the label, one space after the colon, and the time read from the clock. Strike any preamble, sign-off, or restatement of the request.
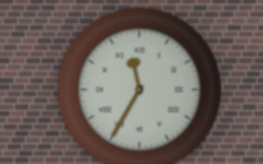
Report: 11:35
